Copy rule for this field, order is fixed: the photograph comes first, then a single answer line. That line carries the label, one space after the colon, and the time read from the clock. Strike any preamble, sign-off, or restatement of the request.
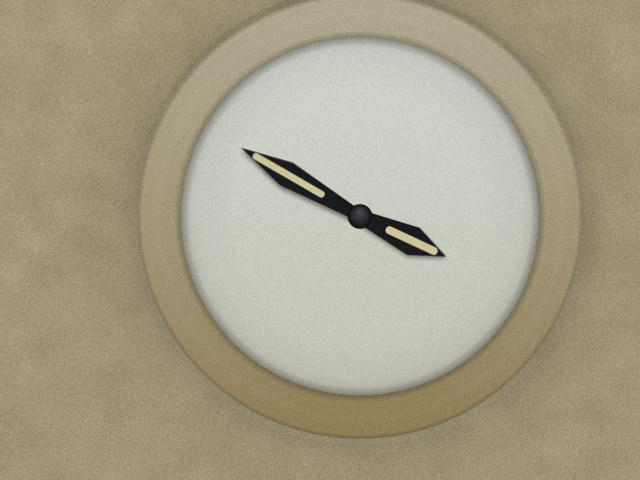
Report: 3:50
